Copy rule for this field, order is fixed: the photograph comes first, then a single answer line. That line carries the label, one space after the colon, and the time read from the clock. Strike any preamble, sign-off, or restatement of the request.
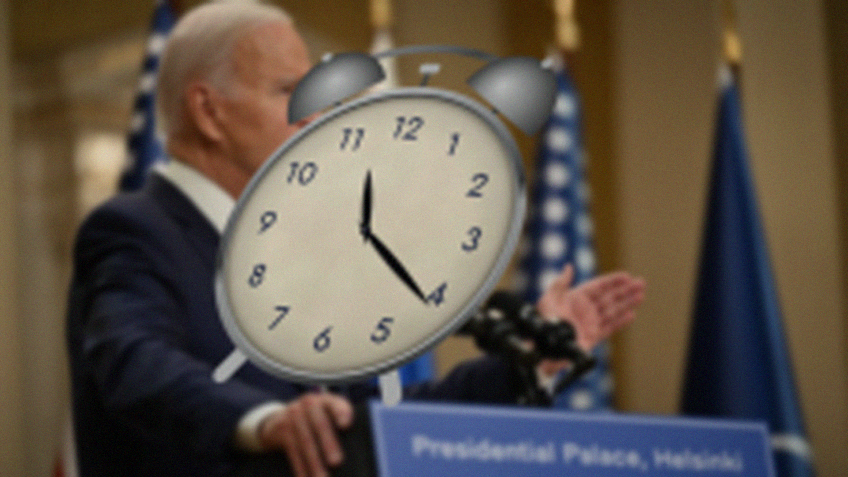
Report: 11:21
